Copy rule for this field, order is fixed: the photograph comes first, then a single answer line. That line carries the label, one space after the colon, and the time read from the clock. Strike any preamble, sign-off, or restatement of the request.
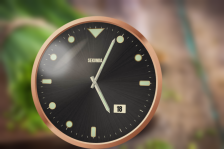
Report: 5:04
